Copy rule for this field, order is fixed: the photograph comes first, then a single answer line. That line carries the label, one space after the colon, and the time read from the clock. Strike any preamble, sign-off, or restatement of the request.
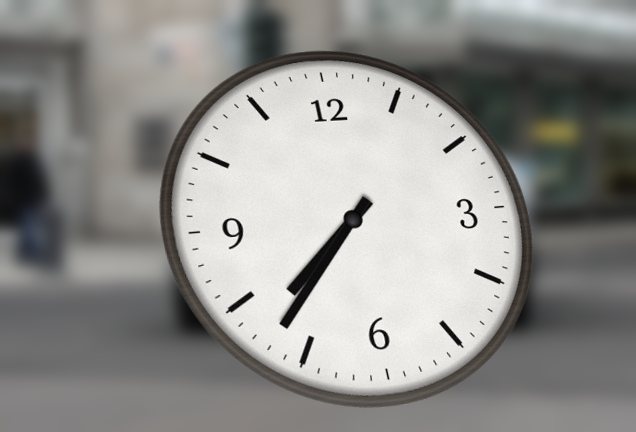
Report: 7:37
